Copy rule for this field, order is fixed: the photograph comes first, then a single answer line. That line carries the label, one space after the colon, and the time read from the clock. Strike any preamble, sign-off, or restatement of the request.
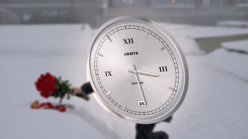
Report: 3:29
